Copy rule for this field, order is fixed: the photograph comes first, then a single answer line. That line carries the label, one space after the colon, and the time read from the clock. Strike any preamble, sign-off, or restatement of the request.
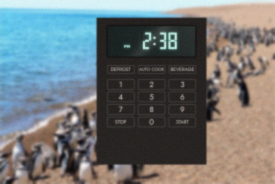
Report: 2:38
